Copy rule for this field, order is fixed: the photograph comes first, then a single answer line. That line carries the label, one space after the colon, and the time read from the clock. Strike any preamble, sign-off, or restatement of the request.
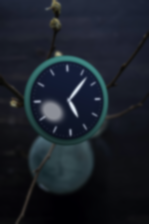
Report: 5:07
